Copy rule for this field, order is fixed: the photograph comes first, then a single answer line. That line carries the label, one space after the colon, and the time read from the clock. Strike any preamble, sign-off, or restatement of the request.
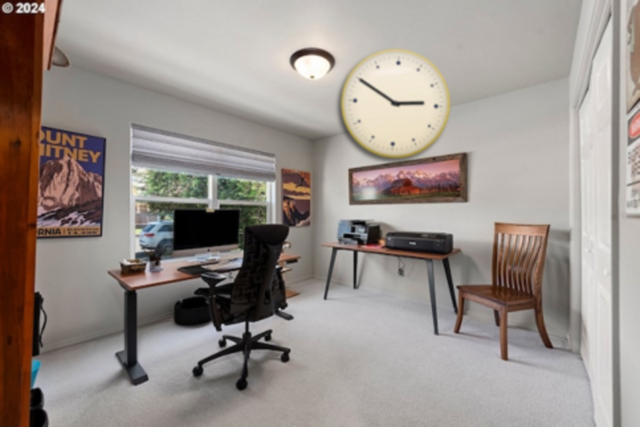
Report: 2:50
